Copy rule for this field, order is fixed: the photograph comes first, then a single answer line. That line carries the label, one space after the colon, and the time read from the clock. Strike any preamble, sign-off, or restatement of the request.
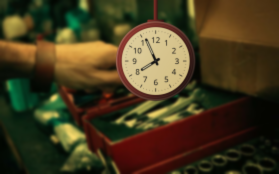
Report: 7:56
